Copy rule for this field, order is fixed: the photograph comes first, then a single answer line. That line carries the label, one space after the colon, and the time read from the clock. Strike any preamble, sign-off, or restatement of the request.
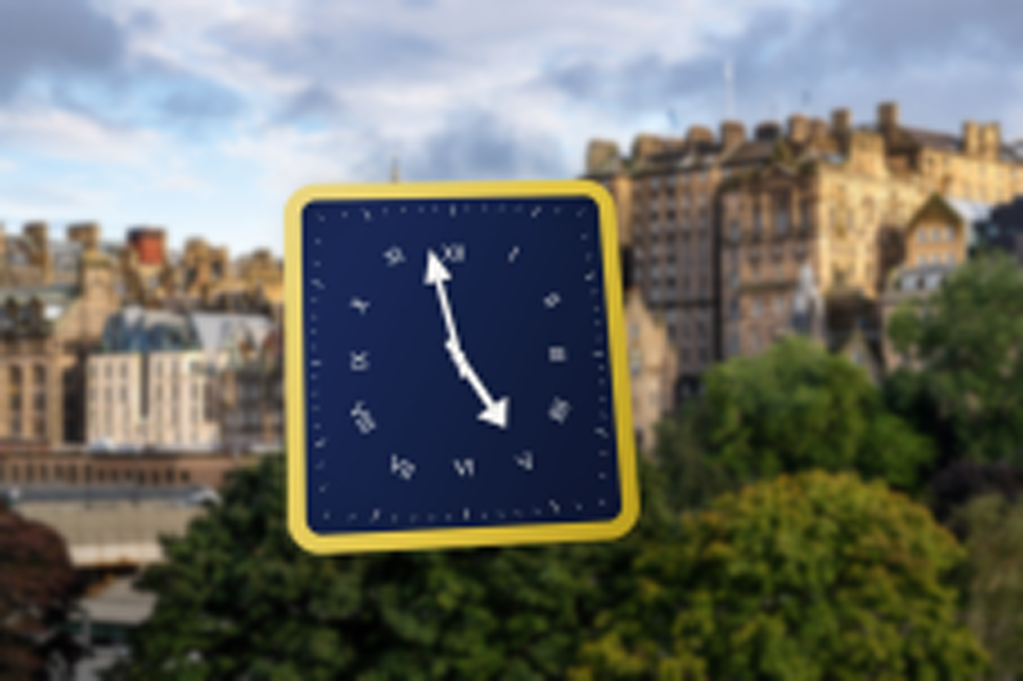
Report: 4:58
